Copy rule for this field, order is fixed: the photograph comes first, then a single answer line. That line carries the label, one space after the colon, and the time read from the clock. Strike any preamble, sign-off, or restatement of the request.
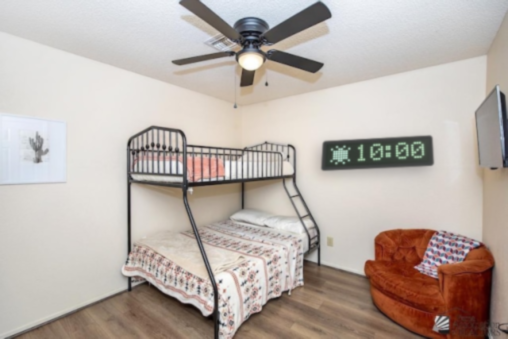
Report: 10:00
